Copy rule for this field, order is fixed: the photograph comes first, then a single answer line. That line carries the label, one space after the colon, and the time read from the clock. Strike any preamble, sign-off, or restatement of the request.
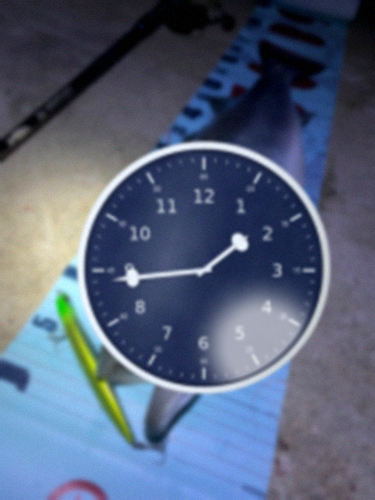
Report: 1:44
